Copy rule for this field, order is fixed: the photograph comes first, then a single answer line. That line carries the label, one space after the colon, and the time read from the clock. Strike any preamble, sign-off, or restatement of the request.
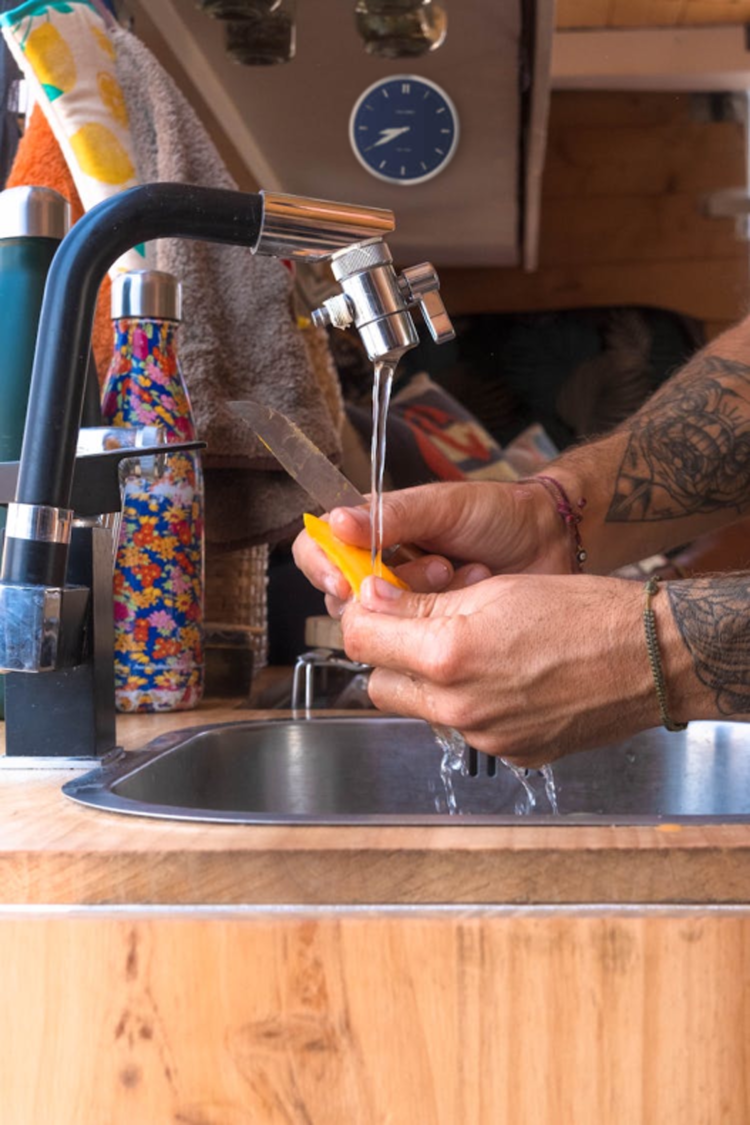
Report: 8:40
